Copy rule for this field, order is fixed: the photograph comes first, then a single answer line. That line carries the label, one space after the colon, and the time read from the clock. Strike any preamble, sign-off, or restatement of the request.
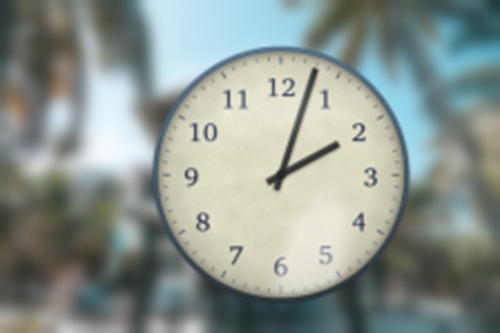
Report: 2:03
